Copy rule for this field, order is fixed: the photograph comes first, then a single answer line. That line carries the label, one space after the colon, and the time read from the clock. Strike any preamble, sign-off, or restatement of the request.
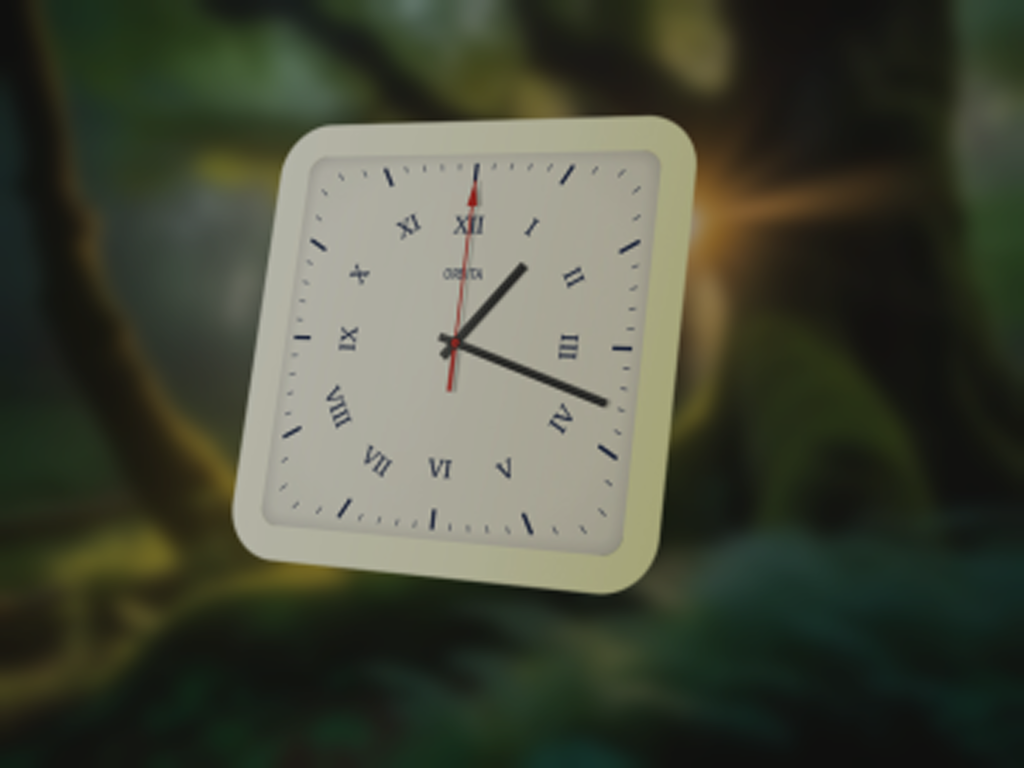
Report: 1:18:00
